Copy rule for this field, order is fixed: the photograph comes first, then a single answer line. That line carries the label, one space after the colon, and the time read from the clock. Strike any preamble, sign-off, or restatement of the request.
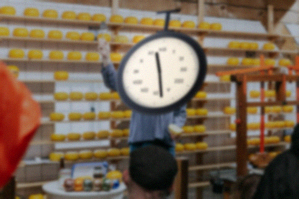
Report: 11:28
